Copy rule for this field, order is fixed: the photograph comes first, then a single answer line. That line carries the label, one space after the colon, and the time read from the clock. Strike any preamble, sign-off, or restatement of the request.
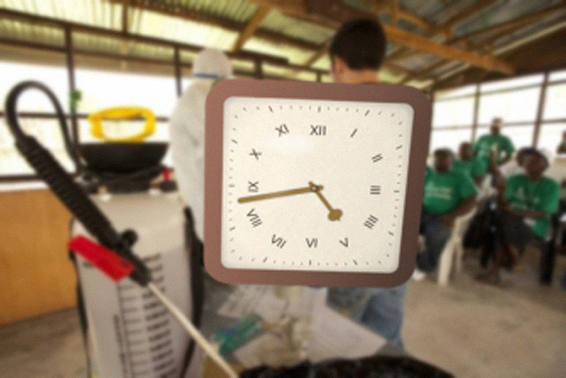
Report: 4:43
